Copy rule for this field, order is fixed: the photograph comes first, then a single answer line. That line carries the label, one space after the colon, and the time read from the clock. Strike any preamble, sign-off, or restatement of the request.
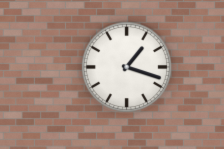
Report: 1:18
